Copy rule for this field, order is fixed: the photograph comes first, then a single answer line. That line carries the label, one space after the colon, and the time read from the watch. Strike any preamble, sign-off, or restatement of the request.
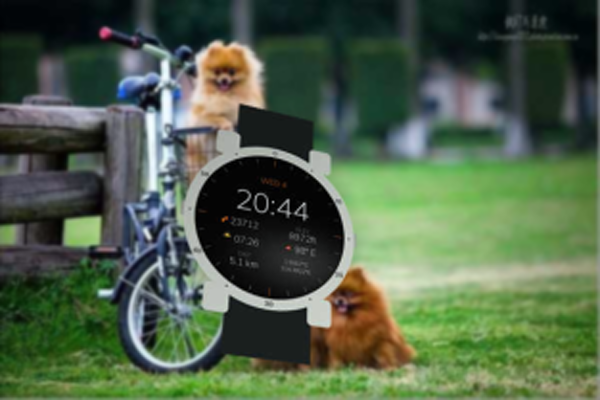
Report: 20:44
